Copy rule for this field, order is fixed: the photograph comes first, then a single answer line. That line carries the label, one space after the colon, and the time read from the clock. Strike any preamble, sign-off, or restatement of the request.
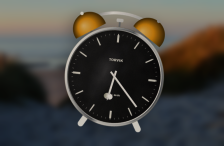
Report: 6:23
